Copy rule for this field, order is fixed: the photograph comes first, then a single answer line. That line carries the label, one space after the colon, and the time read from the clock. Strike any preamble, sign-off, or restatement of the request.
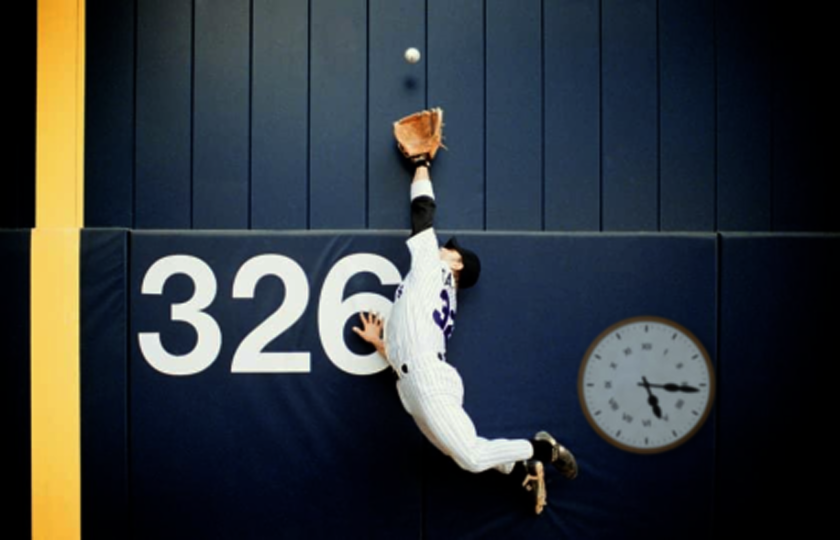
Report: 5:16
